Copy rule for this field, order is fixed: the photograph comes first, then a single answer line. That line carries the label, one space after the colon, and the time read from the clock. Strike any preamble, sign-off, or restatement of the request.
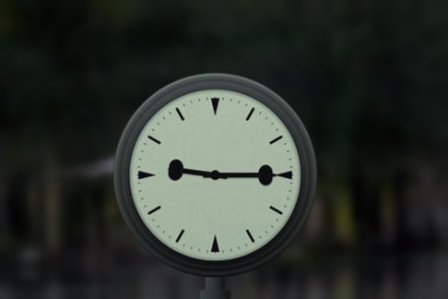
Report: 9:15
